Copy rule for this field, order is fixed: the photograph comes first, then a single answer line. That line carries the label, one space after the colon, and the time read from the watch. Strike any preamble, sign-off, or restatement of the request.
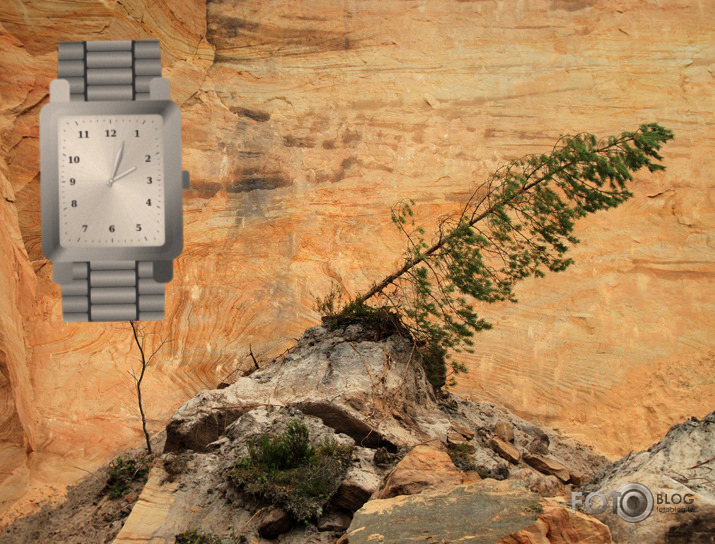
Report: 2:03
